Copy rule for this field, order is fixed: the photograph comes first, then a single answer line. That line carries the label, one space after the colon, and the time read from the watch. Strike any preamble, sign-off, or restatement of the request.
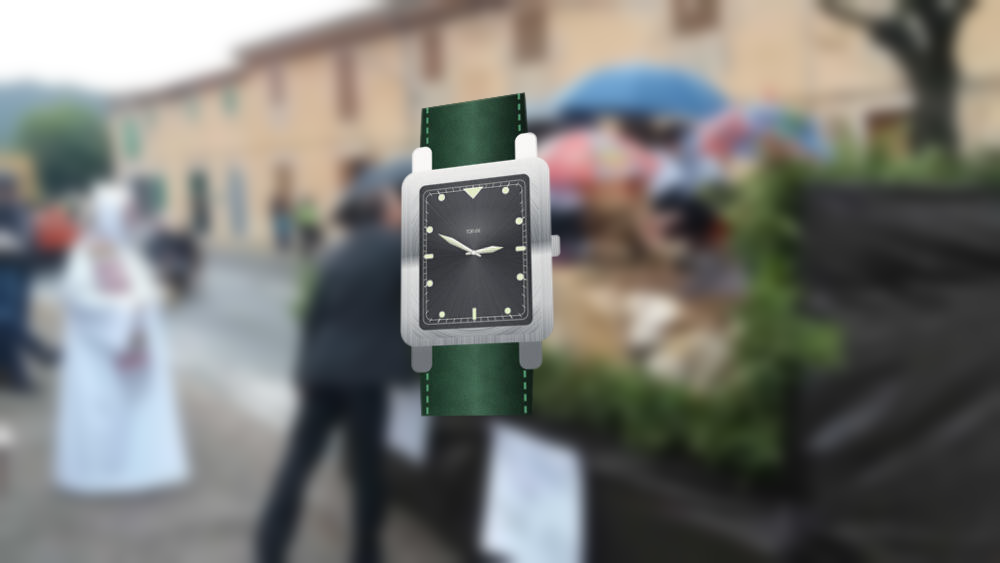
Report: 2:50
